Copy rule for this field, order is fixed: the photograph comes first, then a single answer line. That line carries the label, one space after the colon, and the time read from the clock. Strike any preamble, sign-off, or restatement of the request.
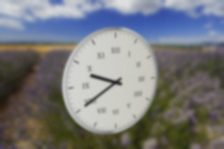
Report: 9:40
